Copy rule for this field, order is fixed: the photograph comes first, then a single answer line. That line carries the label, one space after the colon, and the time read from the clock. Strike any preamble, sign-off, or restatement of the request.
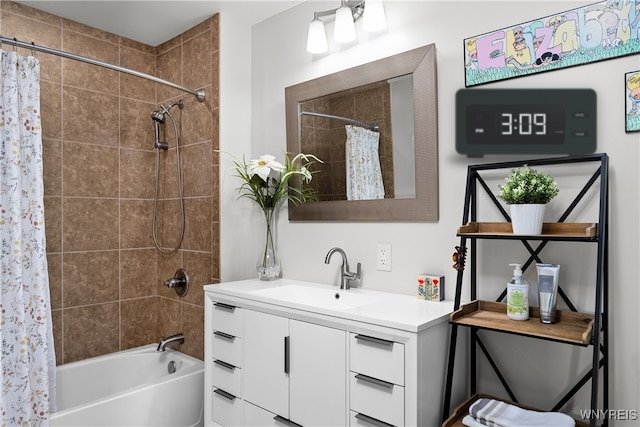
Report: 3:09
